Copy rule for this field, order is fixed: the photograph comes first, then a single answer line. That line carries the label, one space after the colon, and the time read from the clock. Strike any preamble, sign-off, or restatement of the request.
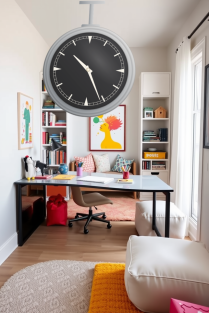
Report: 10:26
